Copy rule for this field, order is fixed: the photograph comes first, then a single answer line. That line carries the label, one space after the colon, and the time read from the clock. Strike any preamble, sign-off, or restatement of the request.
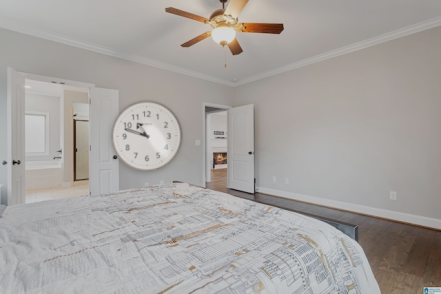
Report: 10:48
